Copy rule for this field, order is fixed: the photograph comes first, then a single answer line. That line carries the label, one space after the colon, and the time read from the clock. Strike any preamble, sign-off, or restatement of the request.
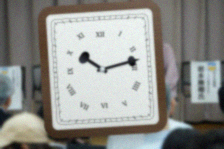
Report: 10:13
